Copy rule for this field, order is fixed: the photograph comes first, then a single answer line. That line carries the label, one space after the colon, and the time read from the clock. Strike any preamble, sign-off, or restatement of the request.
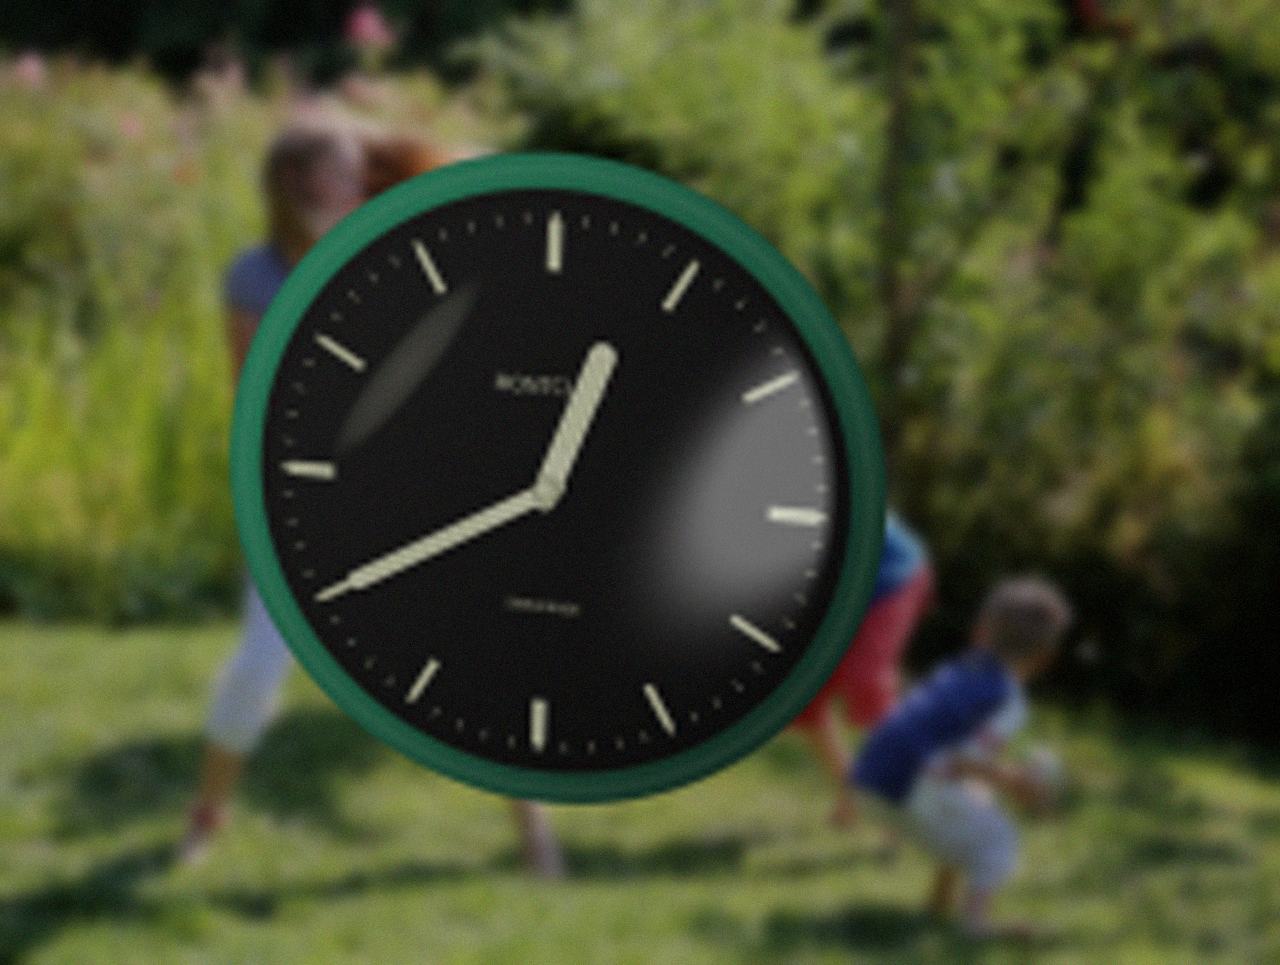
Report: 12:40
